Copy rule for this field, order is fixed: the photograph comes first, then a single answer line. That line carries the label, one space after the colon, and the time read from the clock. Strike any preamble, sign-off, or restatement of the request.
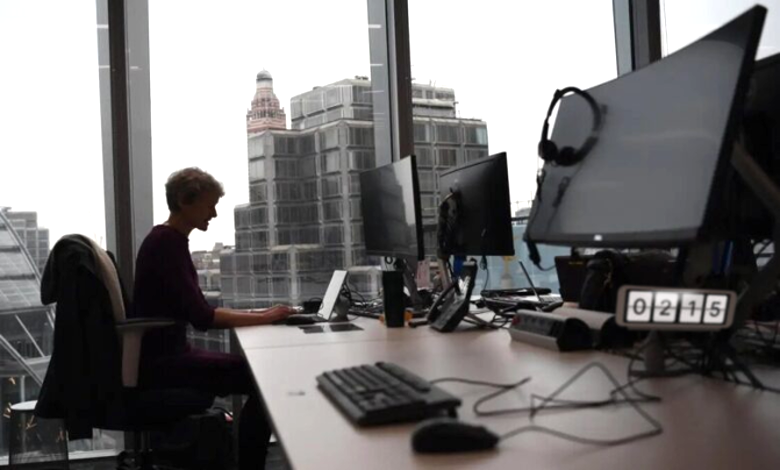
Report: 2:15
